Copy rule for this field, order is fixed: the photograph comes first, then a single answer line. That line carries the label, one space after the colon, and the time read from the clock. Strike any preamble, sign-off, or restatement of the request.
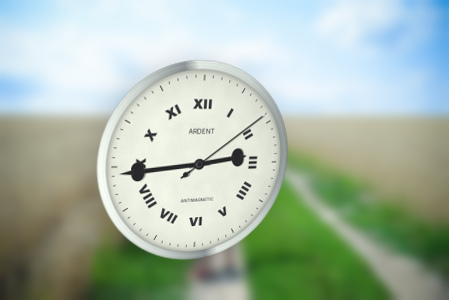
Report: 2:44:09
